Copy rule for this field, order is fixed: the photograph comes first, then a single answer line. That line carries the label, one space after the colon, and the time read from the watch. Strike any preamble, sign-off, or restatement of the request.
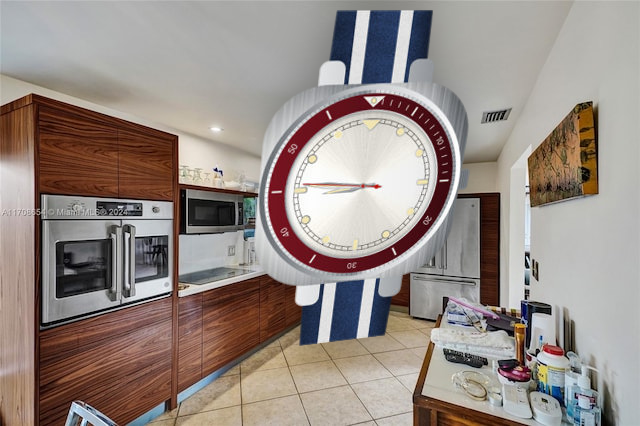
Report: 8:45:46
